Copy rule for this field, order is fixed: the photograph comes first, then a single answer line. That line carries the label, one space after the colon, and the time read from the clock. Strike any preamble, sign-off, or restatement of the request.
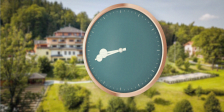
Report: 8:42
